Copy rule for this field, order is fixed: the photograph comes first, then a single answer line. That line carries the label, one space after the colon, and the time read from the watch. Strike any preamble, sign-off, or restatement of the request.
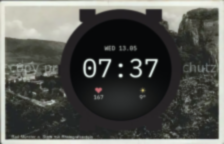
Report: 7:37
